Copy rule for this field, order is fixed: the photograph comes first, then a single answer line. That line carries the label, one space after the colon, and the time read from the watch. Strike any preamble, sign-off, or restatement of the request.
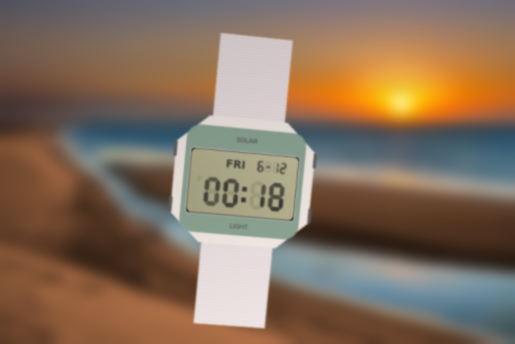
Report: 0:18
